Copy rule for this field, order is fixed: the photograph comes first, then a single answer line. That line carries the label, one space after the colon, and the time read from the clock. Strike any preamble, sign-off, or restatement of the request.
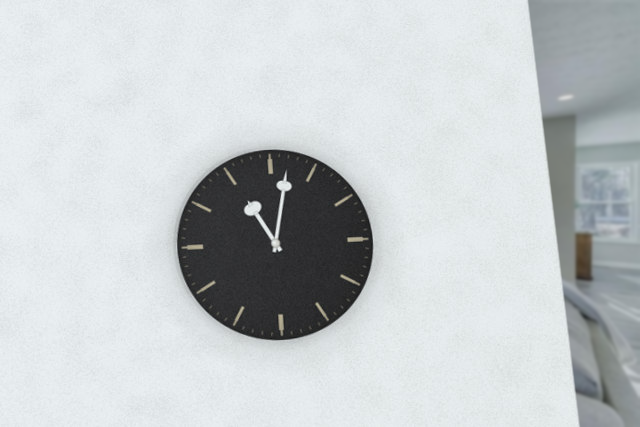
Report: 11:02
